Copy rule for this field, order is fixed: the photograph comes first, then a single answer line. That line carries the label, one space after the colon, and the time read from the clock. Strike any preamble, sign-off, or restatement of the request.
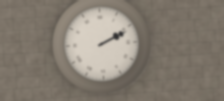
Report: 2:11
